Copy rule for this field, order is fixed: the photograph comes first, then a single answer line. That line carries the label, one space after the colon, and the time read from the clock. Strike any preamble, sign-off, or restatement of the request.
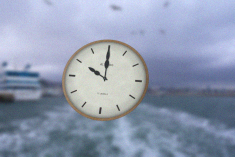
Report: 10:00
